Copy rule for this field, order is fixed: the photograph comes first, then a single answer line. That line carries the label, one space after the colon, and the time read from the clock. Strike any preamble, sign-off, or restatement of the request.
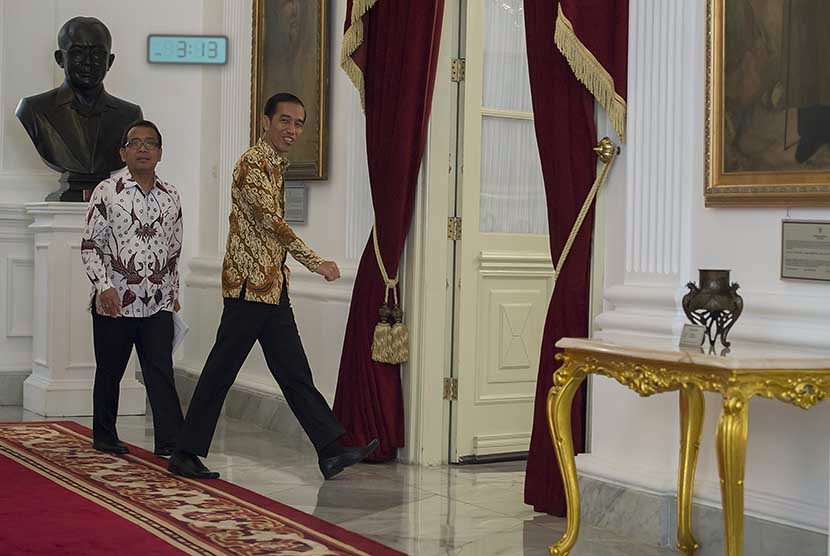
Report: 3:13
